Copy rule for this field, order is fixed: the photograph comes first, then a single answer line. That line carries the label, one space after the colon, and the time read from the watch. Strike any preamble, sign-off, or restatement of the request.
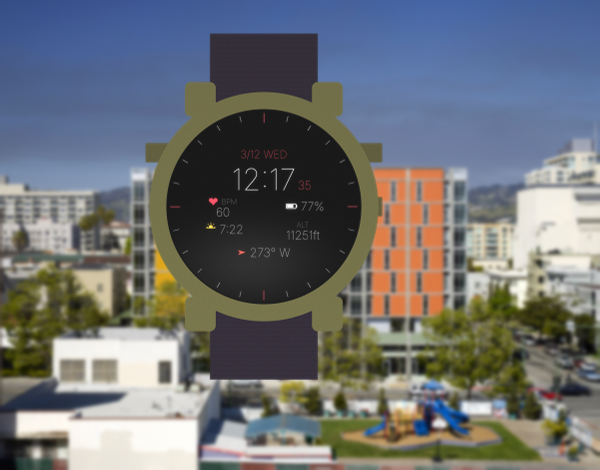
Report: 12:17:35
